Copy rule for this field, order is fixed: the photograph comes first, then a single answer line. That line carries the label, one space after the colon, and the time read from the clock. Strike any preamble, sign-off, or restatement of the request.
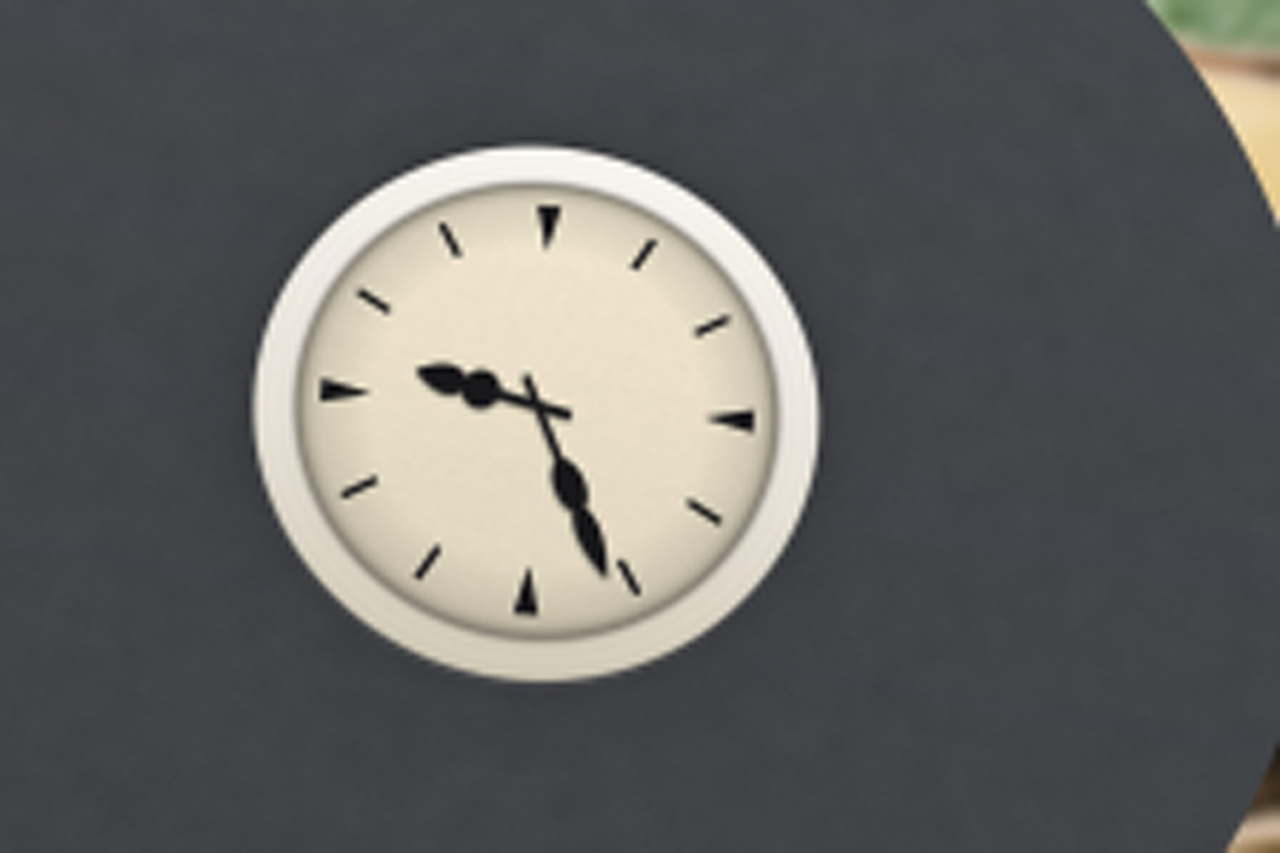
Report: 9:26
